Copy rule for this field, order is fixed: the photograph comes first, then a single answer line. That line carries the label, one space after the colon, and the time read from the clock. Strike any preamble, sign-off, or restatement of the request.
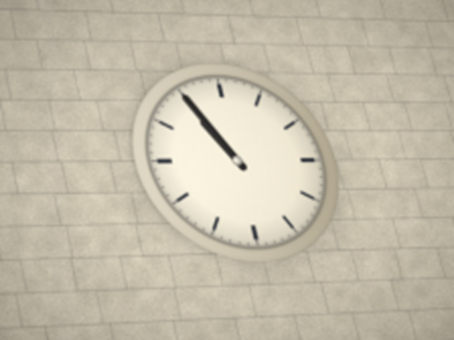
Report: 10:55
